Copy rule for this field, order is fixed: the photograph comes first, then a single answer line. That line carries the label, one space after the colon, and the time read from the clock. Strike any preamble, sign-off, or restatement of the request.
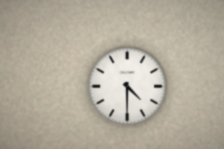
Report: 4:30
